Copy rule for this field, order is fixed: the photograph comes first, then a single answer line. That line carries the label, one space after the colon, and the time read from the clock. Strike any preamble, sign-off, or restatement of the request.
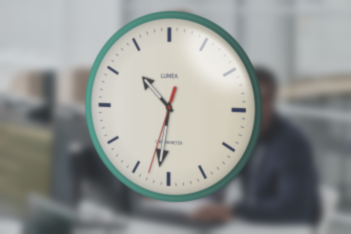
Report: 10:31:33
